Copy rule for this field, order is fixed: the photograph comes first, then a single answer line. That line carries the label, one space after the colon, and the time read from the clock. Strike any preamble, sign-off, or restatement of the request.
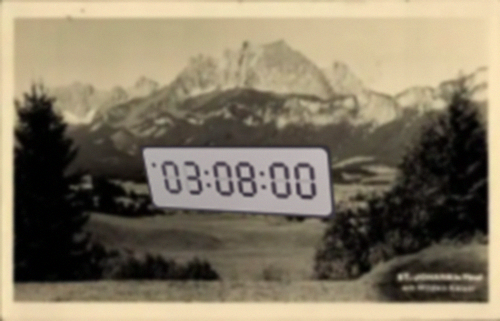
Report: 3:08:00
